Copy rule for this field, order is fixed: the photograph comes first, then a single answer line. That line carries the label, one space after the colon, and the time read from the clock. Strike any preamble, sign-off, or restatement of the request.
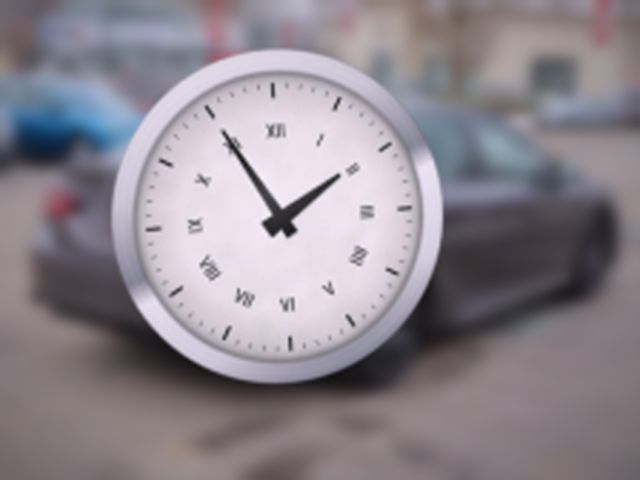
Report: 1:55
